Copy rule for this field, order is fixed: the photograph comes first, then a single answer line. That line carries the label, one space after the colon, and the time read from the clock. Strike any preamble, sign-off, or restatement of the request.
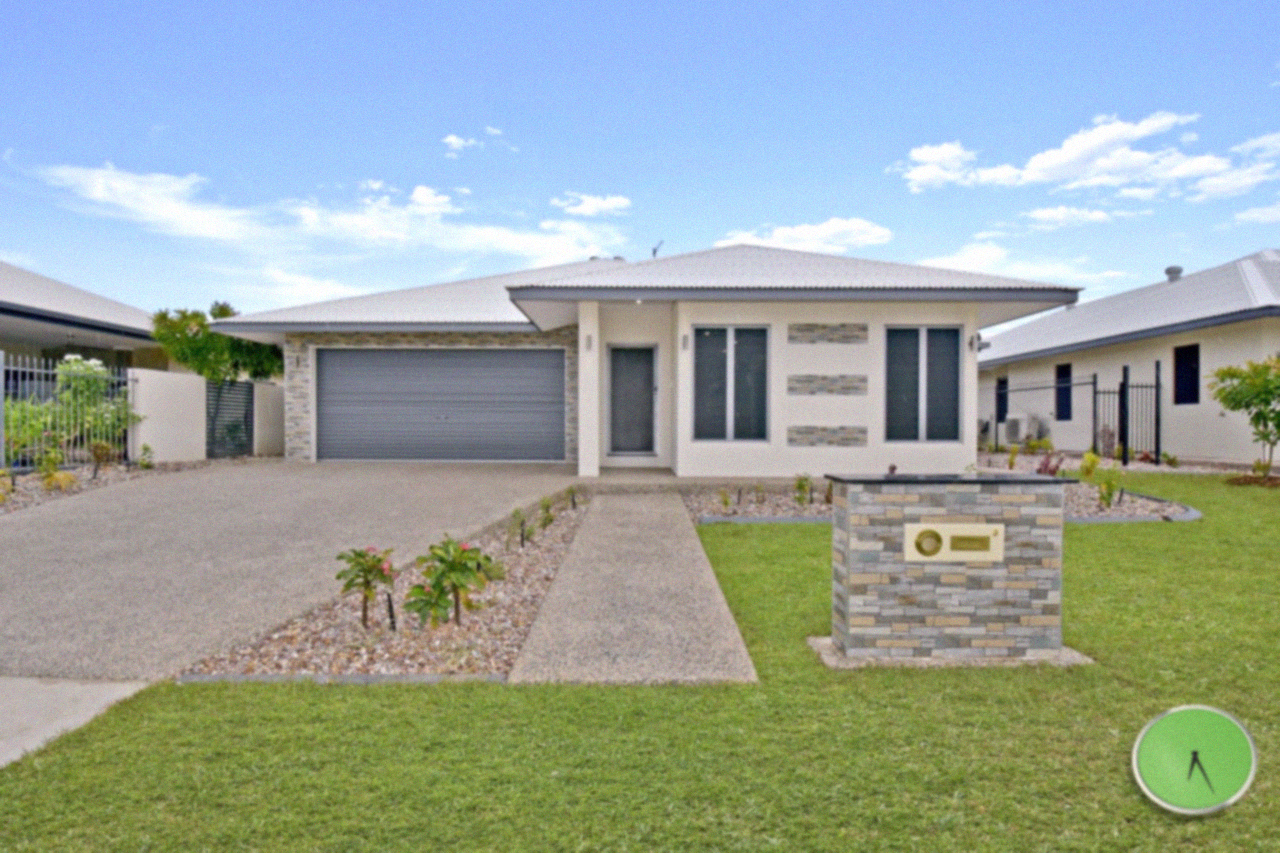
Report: 6:26
